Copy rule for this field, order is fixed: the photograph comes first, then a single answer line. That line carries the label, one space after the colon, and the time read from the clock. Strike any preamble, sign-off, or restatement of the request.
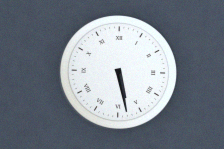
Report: 5:28
